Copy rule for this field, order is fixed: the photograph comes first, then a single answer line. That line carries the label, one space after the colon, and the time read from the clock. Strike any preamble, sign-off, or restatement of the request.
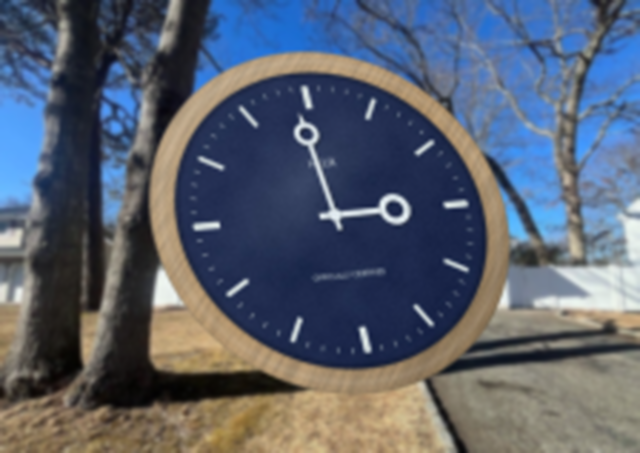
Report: 2:59
